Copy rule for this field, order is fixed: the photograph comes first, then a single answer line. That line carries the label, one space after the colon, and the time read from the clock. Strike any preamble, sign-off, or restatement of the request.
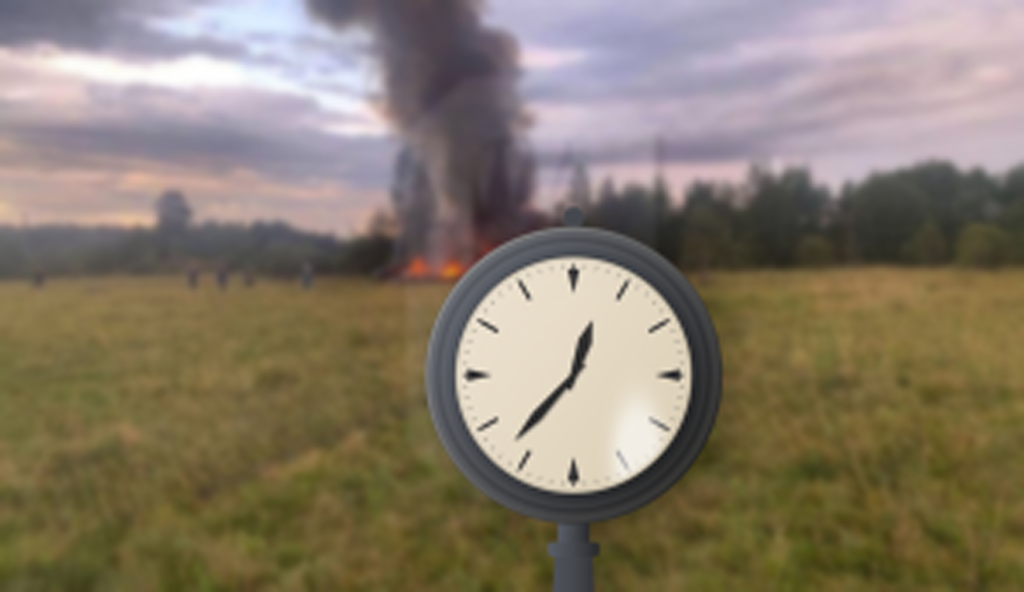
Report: 12:37
